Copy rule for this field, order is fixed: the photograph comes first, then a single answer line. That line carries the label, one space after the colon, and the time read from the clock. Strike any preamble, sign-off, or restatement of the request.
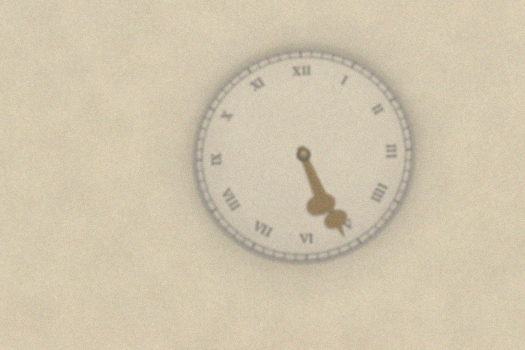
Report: 5:26
